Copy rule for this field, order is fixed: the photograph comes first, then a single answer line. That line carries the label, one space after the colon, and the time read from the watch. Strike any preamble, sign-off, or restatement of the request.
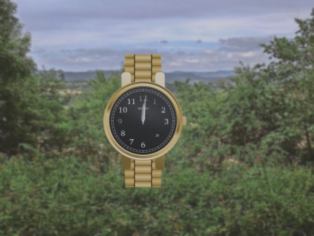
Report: 12:01
